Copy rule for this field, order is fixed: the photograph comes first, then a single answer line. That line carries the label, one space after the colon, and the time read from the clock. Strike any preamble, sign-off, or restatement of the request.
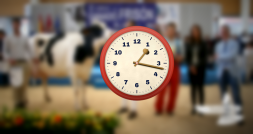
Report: 1:17
